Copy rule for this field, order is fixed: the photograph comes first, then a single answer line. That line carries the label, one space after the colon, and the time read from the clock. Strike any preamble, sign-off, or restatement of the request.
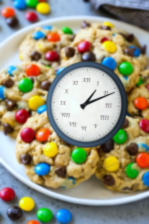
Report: 1:11
